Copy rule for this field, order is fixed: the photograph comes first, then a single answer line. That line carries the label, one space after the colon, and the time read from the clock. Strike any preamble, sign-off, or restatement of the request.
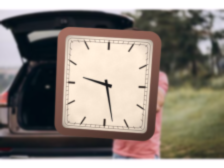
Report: 9:28
